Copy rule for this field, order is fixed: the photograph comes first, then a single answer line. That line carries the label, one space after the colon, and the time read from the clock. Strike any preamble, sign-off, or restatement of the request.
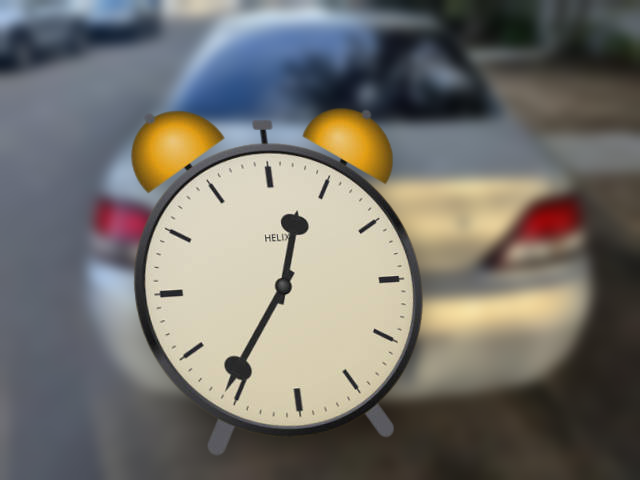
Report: 12:36
